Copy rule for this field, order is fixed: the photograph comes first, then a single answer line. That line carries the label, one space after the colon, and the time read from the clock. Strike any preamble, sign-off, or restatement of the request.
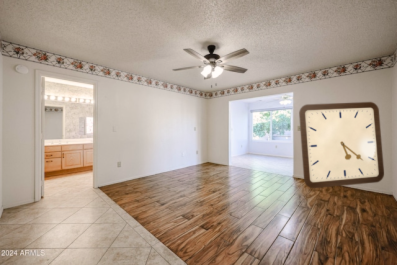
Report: 5:22
